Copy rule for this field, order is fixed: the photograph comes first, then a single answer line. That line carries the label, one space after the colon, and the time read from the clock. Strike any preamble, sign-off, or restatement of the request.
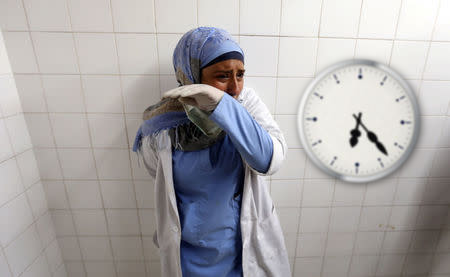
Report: 6:23
